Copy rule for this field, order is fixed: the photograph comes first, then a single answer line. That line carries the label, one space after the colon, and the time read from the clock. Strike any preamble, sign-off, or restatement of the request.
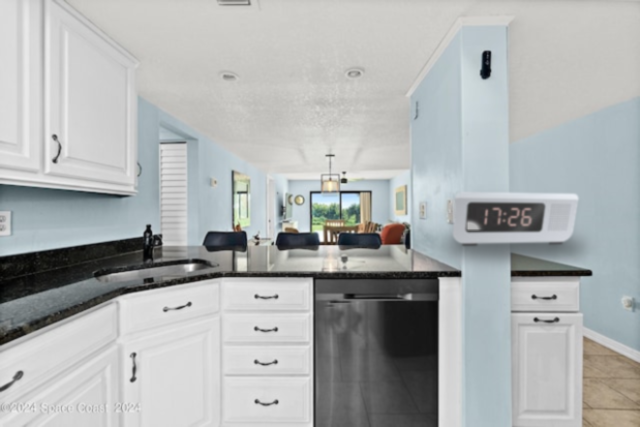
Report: 17:26
